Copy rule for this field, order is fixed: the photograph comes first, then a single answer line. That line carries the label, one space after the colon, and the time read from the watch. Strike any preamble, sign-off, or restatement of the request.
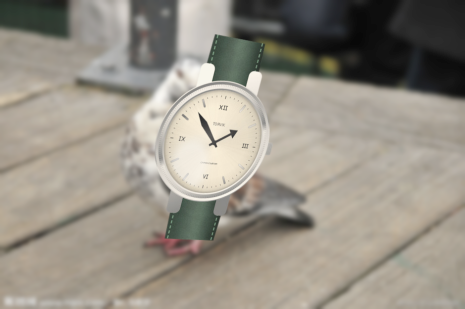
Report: 1:53
